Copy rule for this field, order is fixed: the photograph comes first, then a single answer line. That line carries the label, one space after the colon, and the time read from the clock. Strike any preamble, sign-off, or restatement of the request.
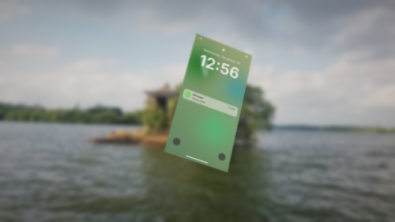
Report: 12:56
